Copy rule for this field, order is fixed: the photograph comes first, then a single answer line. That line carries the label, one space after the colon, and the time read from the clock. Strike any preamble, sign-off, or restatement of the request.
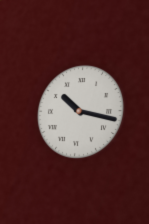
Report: 10:17
